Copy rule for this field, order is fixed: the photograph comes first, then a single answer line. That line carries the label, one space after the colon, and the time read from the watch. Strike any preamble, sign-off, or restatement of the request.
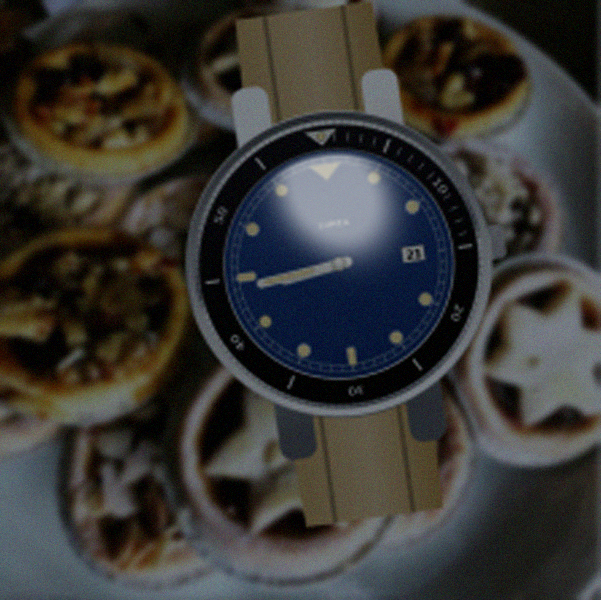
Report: 8:44
